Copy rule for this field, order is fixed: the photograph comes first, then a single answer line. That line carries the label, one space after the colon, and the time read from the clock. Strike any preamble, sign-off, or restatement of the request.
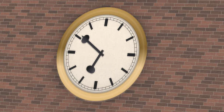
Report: 6:51
